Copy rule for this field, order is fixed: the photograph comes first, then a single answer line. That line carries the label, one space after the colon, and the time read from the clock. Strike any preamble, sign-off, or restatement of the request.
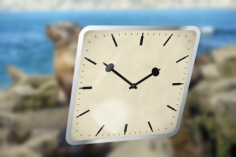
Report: 1:51
